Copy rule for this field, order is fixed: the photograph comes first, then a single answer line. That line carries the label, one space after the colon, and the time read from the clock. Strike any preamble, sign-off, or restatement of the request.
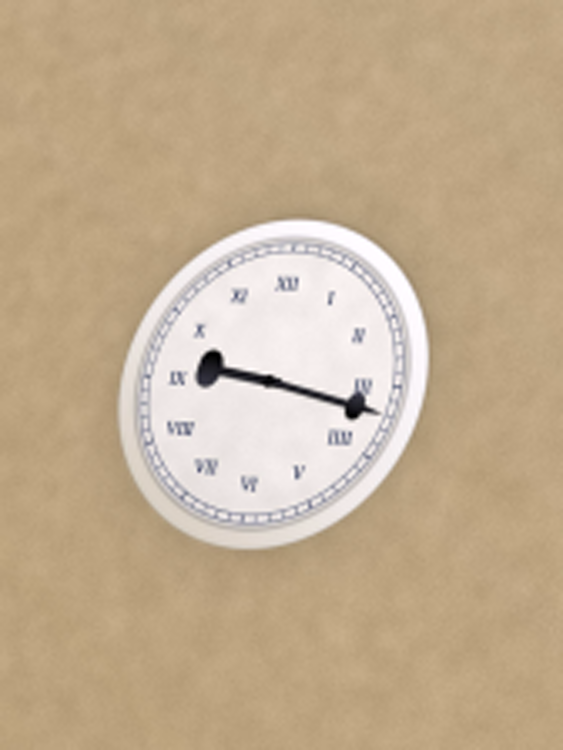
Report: 9:17
